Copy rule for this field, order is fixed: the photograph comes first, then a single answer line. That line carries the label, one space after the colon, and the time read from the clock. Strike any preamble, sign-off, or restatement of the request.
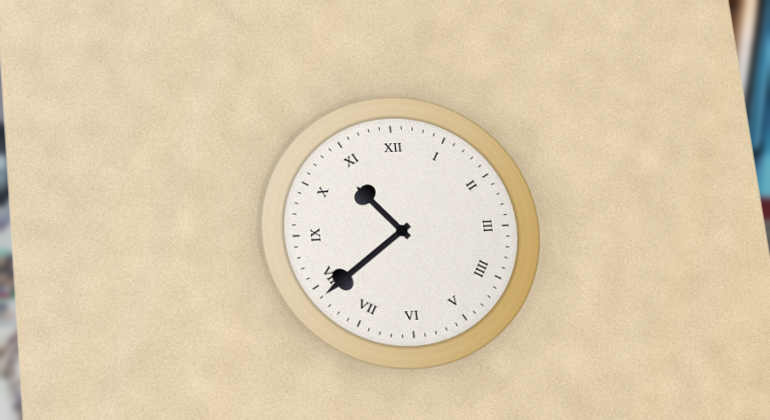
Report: 10:39
